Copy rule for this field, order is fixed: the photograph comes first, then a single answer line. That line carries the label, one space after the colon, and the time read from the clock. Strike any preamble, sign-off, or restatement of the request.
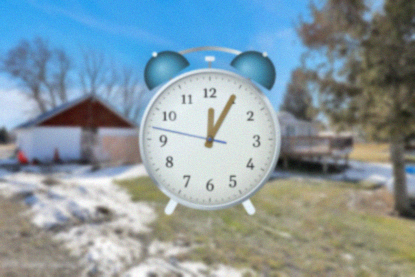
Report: 12:04:47
